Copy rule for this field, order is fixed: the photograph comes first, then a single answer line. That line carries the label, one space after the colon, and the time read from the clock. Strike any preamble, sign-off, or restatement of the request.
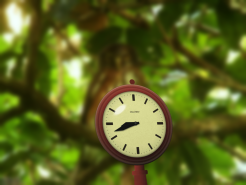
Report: 8:42
